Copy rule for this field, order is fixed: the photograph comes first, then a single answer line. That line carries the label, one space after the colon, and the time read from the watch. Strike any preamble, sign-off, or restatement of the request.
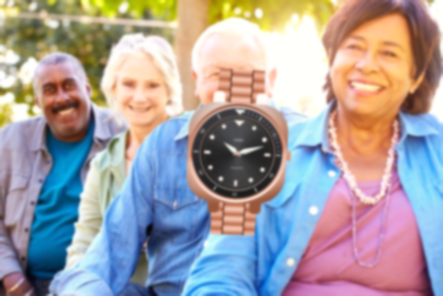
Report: 10:12
